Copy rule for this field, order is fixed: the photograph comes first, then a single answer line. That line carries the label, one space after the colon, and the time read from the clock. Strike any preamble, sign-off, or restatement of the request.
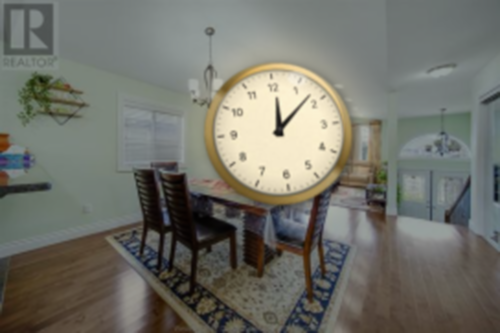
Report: 12:08
